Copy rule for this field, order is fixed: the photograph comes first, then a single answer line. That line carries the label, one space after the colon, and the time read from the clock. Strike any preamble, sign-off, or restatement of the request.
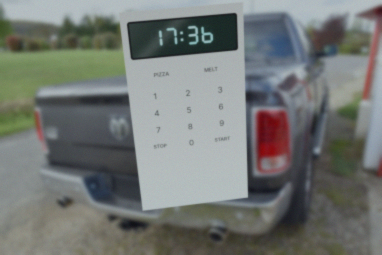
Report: 17:36
